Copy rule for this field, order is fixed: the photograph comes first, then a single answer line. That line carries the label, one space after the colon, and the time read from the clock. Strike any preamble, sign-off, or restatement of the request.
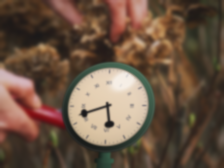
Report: 5:42
